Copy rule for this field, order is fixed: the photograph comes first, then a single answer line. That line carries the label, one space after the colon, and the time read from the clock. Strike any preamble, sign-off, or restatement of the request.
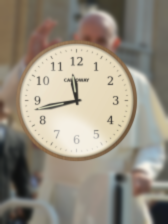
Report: 11:43
